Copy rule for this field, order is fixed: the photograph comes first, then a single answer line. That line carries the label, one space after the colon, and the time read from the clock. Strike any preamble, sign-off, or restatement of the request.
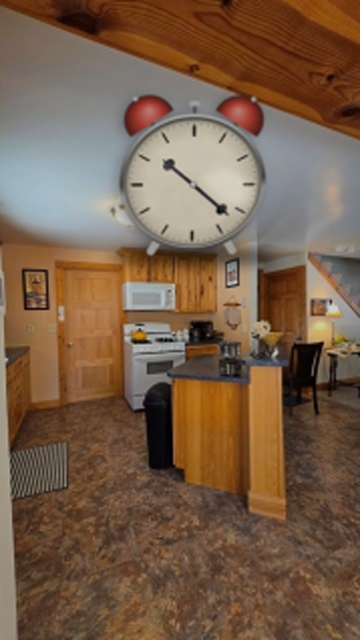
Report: 10:22
